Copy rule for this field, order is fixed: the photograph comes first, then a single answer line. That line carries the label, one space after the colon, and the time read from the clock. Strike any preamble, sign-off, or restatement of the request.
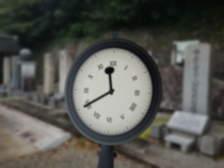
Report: 11:40
